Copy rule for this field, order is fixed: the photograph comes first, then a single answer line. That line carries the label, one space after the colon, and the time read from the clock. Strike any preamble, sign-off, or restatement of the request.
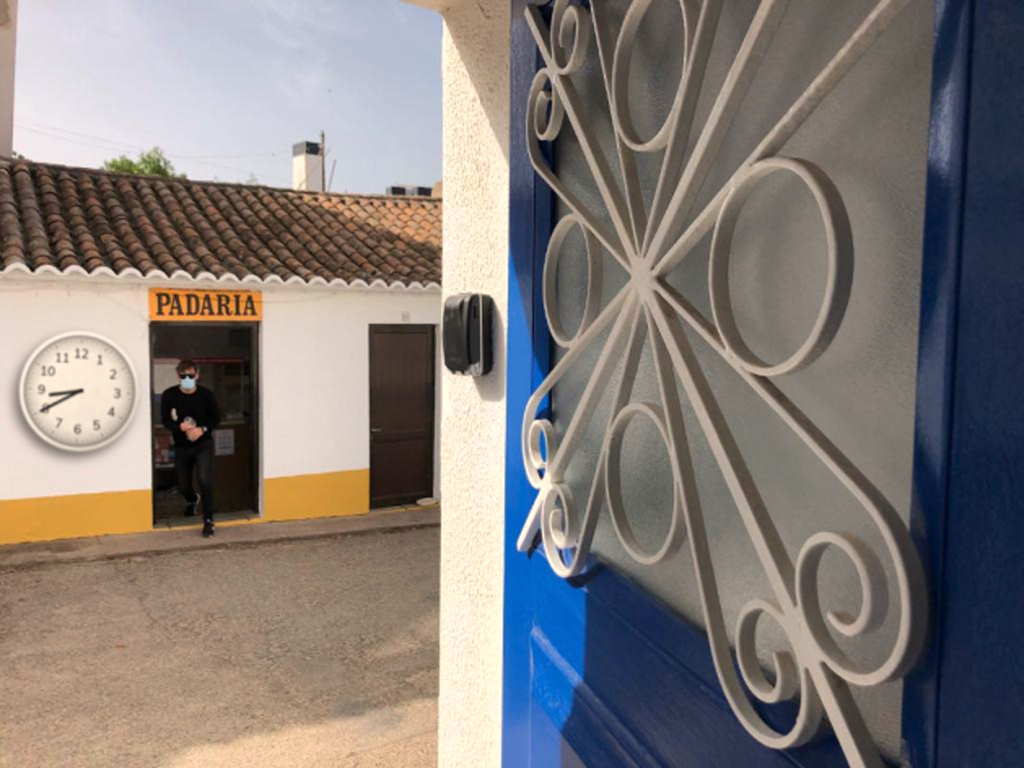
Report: 8:40
